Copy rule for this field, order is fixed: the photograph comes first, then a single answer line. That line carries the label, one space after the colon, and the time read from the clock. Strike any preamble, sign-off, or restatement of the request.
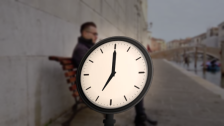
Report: 7:00
